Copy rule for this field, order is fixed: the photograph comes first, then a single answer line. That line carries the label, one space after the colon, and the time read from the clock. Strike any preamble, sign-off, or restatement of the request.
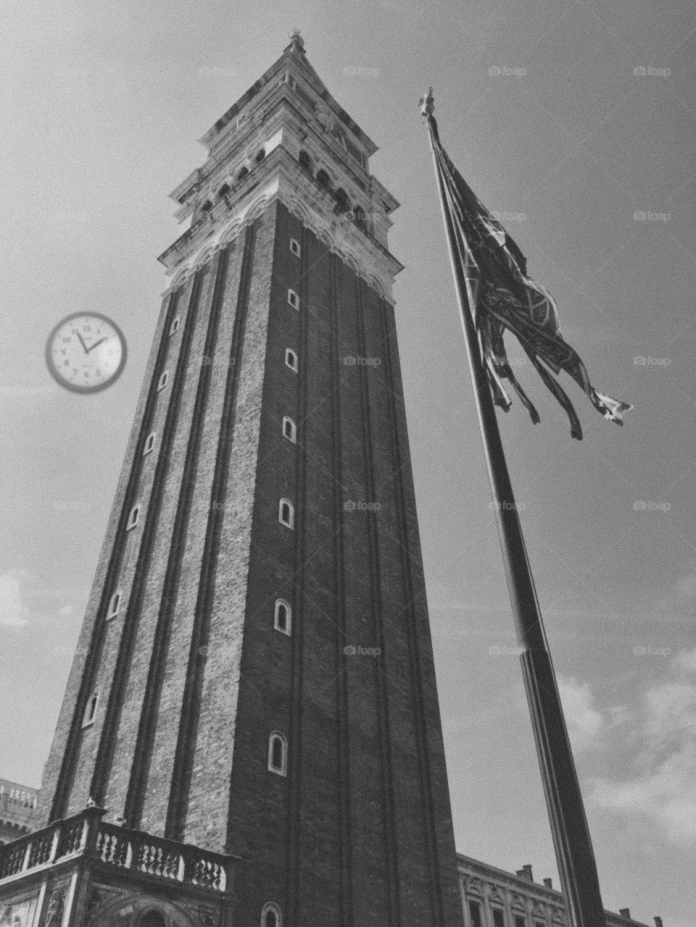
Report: 11:09
